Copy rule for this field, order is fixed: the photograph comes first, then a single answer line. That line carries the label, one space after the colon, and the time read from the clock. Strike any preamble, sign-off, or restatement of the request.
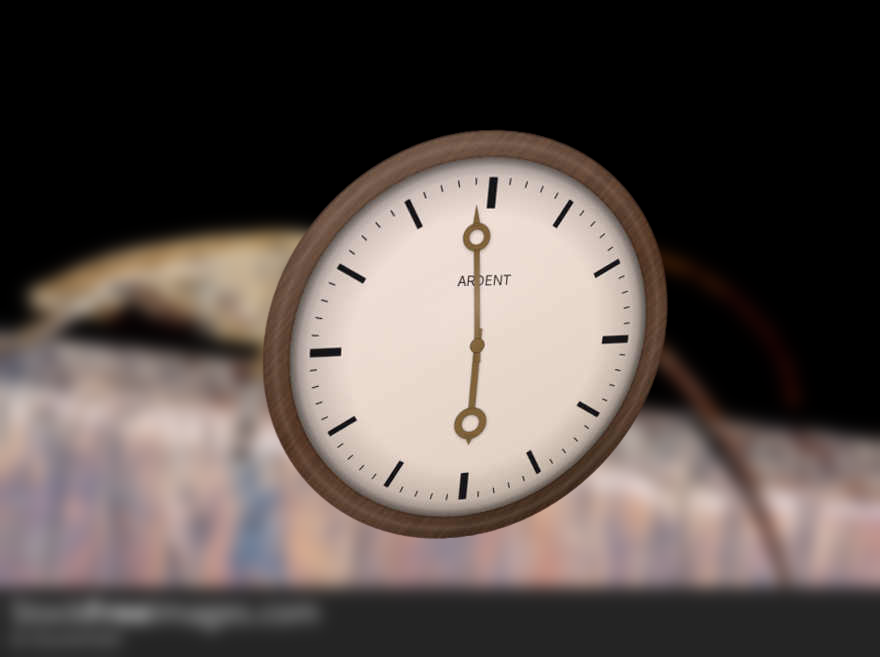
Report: 5:59
